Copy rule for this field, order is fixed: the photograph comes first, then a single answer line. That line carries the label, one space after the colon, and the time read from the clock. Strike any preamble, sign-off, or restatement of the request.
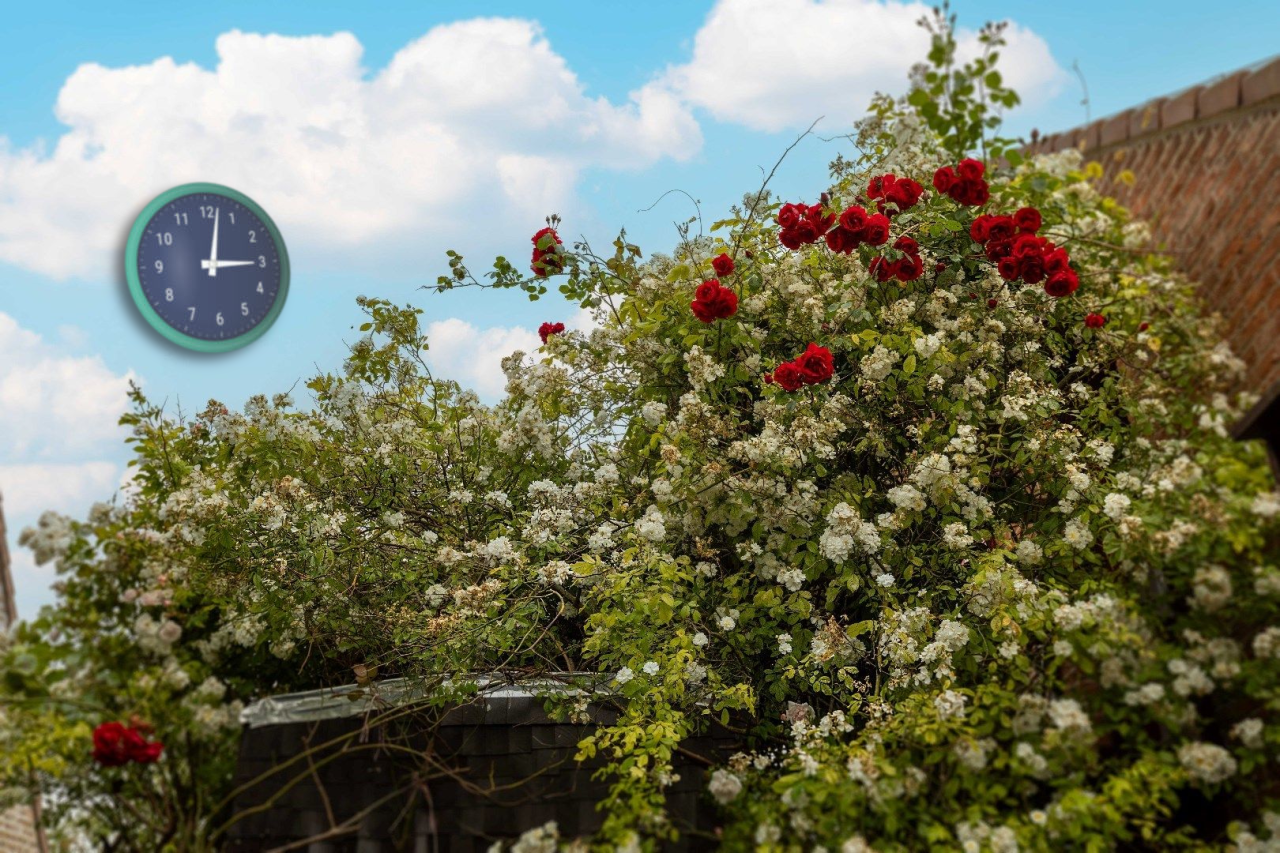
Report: 3:02
